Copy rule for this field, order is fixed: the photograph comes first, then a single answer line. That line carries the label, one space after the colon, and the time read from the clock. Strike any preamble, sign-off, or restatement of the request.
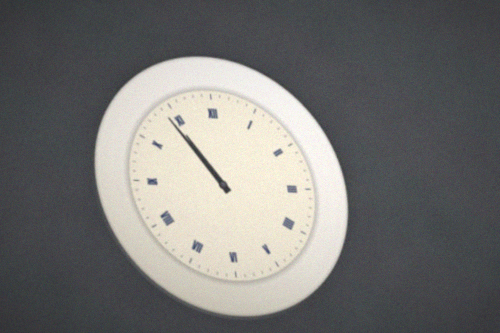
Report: 10:54
